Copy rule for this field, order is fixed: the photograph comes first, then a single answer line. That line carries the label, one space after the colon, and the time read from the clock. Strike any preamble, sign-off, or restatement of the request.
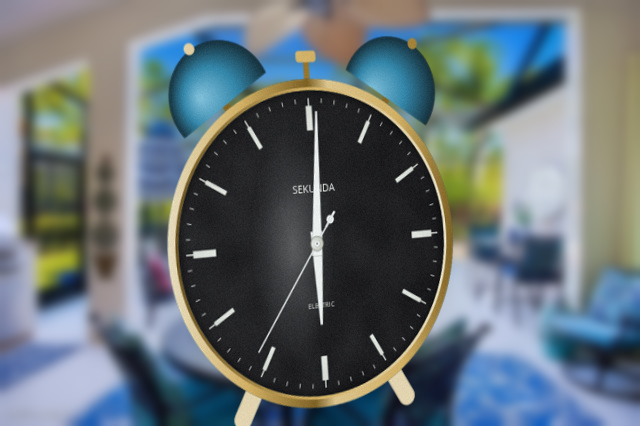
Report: 6:00:36
